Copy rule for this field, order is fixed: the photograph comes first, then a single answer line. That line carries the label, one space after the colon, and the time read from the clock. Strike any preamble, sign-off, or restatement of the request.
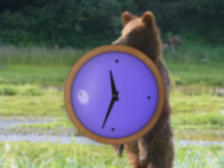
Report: 11:33
